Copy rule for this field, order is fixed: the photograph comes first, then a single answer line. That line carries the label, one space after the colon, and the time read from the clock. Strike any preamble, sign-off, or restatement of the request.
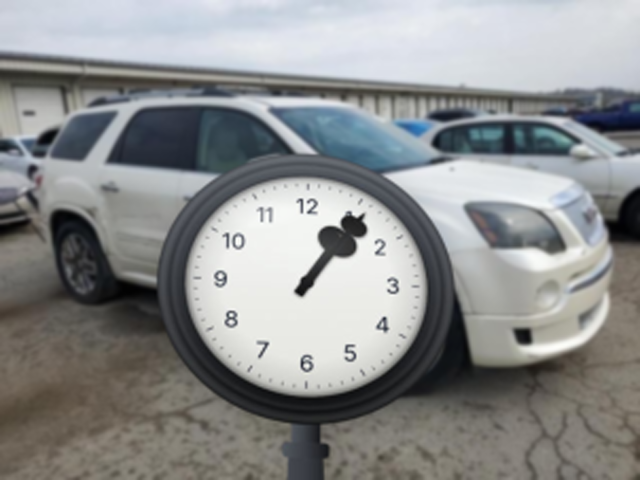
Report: 1:06
